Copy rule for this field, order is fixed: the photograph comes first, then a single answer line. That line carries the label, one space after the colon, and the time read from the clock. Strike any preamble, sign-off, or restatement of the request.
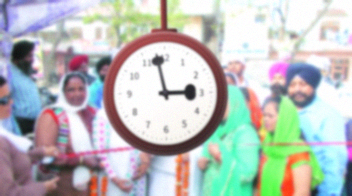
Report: 2:58
